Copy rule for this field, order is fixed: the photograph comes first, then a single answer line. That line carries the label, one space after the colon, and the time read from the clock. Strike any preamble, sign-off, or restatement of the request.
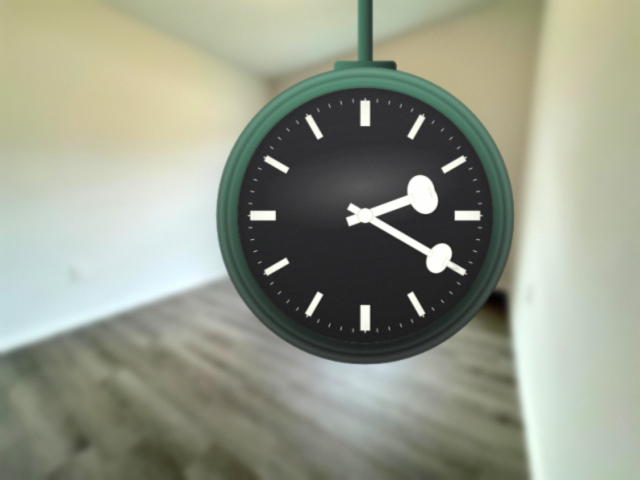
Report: 2:20
